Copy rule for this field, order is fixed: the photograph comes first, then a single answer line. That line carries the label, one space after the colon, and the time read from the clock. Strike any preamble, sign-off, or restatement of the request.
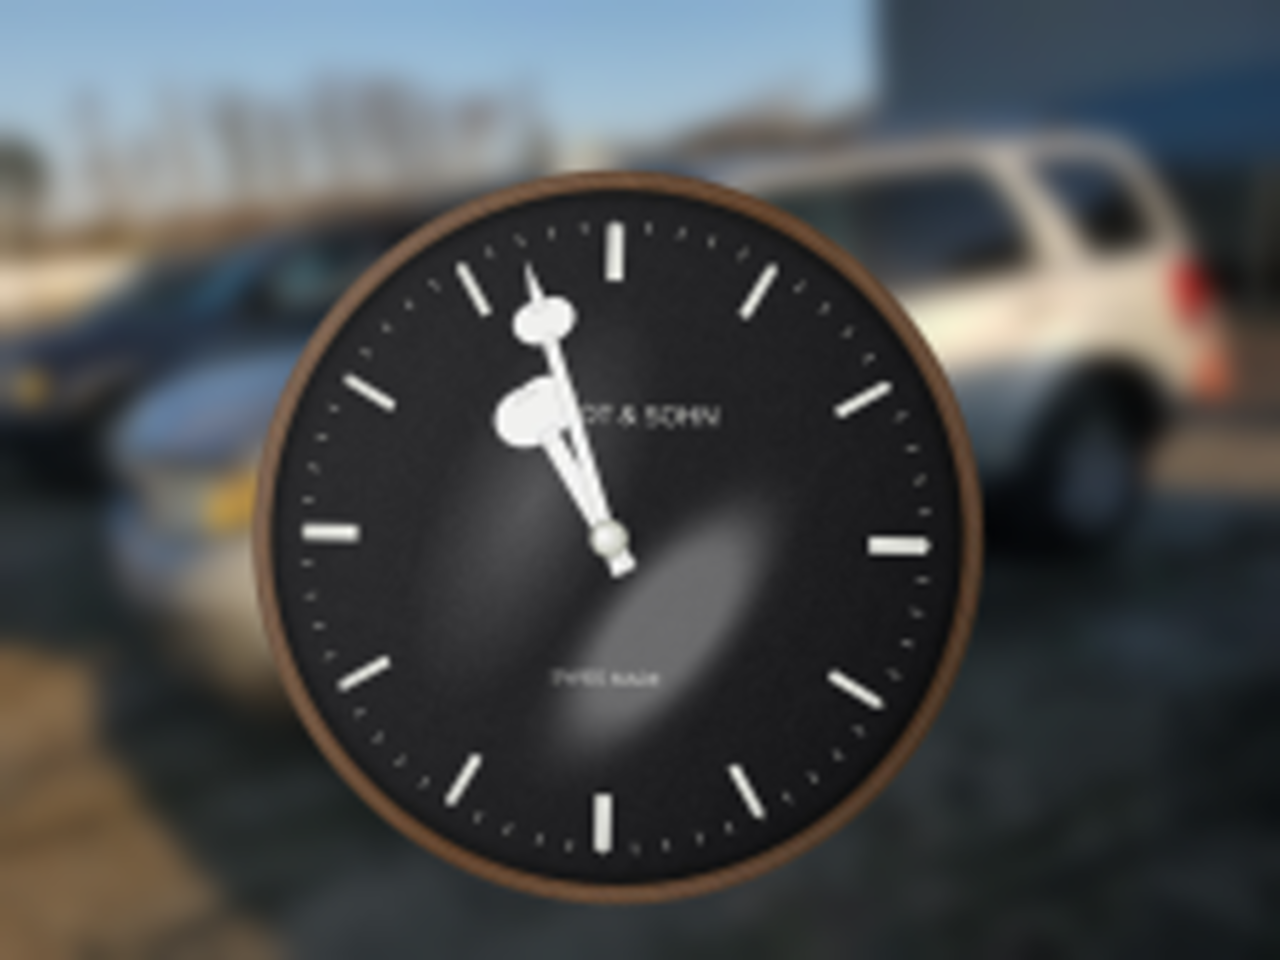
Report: 10:57
